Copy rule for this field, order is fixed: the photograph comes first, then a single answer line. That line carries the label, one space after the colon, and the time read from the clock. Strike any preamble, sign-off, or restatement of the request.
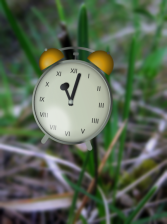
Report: 11:02
